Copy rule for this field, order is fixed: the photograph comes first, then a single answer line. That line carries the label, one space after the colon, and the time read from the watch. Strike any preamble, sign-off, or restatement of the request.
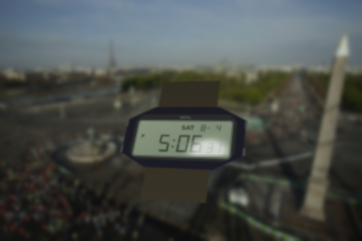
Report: 5:06
